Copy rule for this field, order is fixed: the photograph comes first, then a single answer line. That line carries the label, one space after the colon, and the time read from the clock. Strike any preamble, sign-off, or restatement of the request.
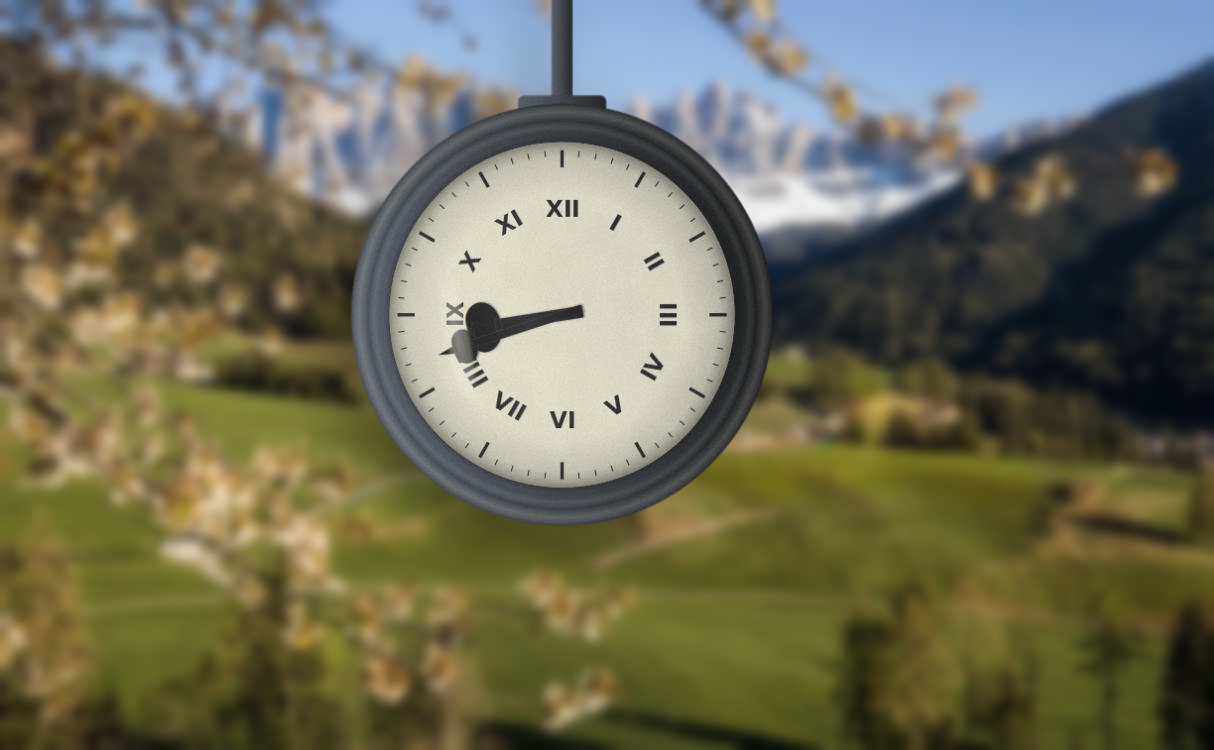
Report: 8:42
